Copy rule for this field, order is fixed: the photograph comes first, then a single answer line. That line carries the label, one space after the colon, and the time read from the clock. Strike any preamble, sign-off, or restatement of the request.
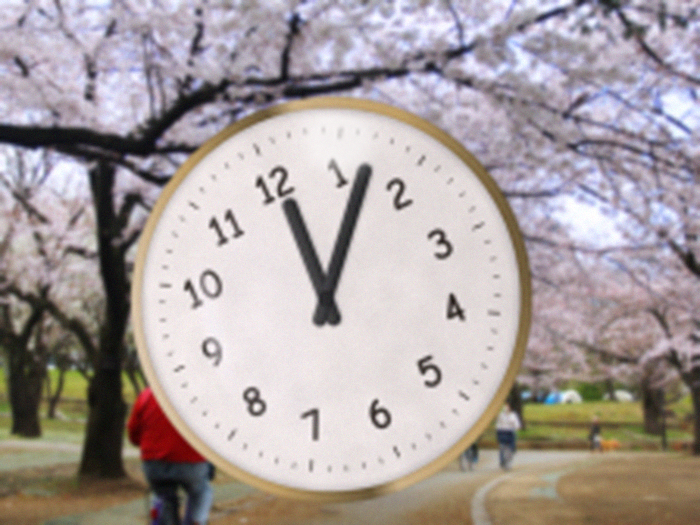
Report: 12:07
